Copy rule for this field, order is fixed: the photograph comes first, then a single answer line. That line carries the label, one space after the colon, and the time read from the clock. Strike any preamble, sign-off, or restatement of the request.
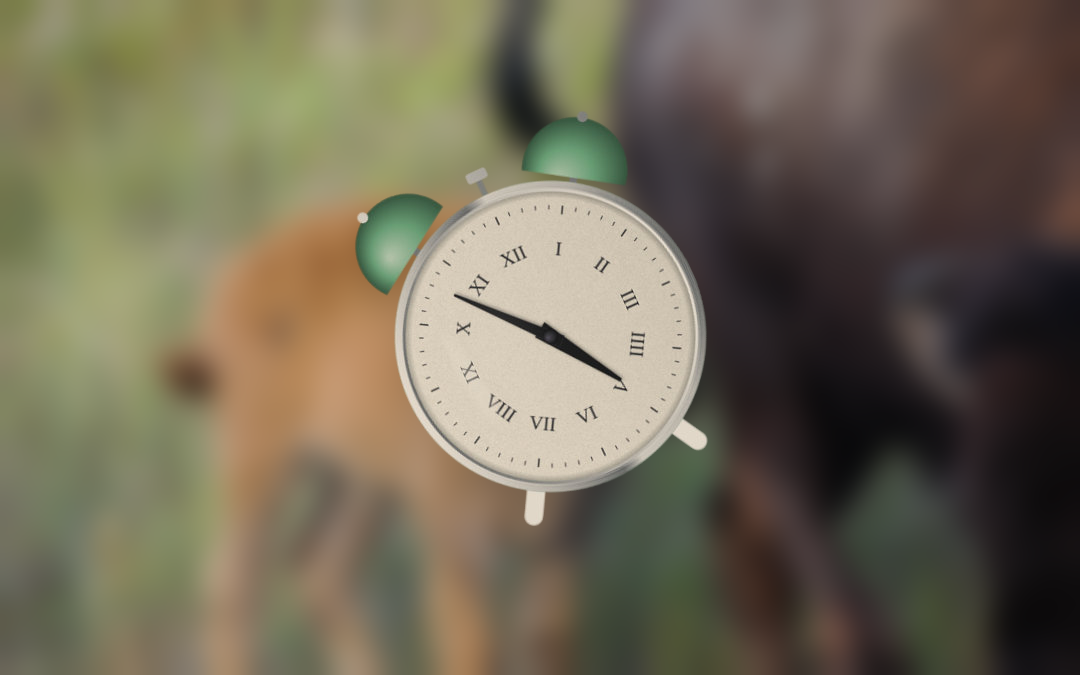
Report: 4:53
